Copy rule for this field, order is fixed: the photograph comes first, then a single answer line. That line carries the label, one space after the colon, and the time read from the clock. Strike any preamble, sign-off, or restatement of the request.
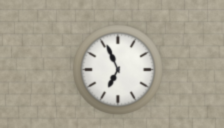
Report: 6:56
